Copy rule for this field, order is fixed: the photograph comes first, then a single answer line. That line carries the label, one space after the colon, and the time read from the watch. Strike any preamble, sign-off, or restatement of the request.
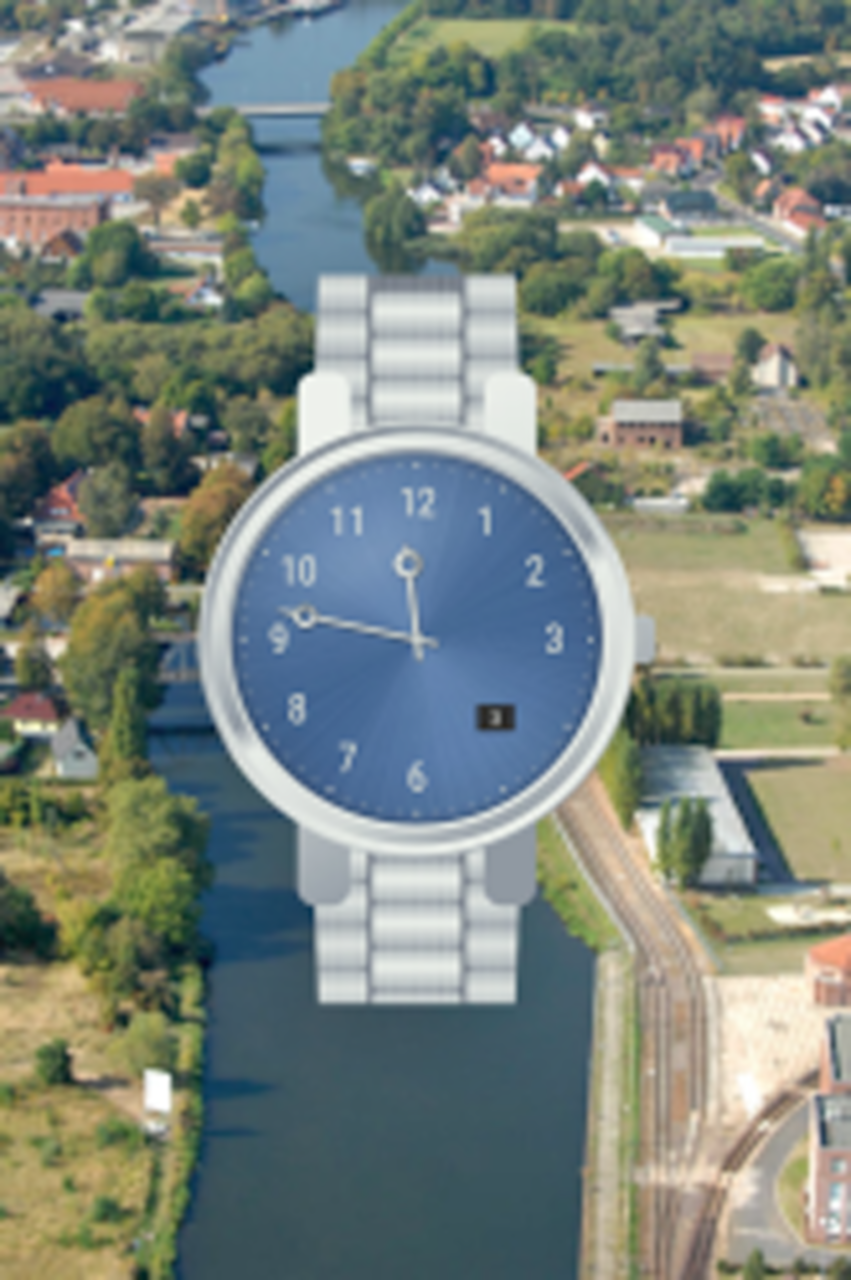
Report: 11:47
